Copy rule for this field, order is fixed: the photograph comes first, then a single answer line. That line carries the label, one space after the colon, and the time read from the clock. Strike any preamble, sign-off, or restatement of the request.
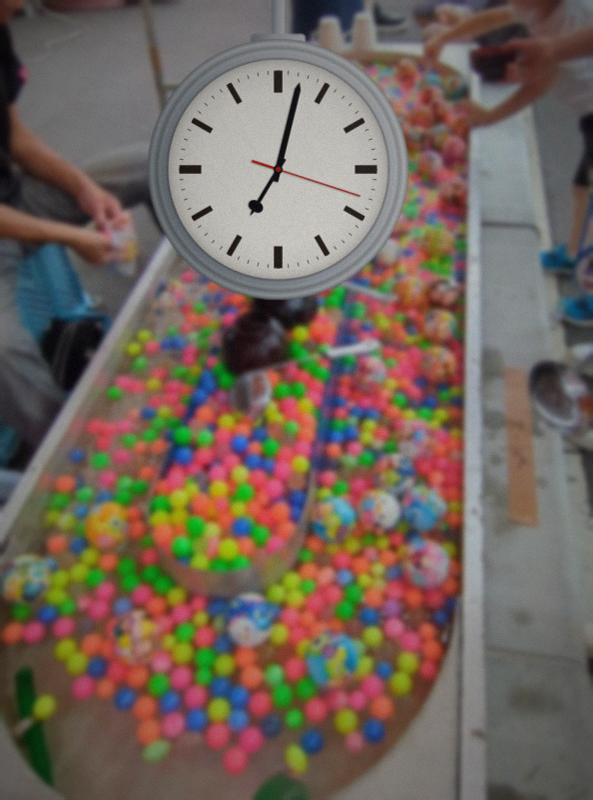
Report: 7:02:18
